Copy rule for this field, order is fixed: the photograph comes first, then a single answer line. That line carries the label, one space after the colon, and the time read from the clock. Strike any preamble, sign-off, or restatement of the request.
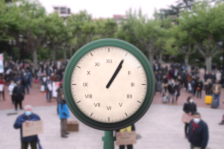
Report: 1:05
